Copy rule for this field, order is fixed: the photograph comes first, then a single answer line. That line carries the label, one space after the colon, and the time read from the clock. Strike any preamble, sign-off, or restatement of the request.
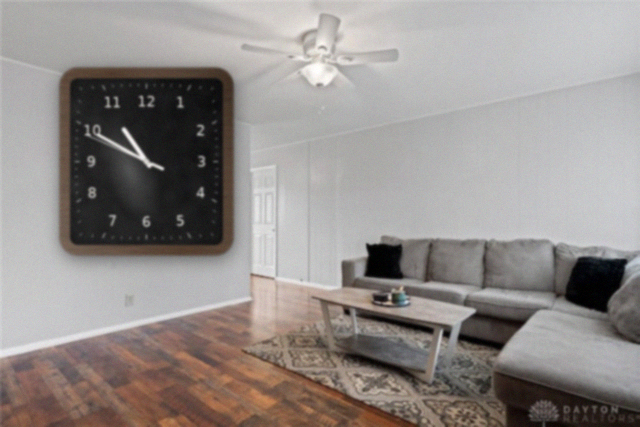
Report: 10:49:49
